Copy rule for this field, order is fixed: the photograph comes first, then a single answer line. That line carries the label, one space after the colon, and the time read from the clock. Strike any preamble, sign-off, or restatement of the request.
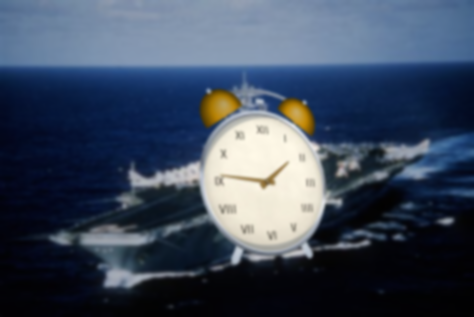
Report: 1:46
